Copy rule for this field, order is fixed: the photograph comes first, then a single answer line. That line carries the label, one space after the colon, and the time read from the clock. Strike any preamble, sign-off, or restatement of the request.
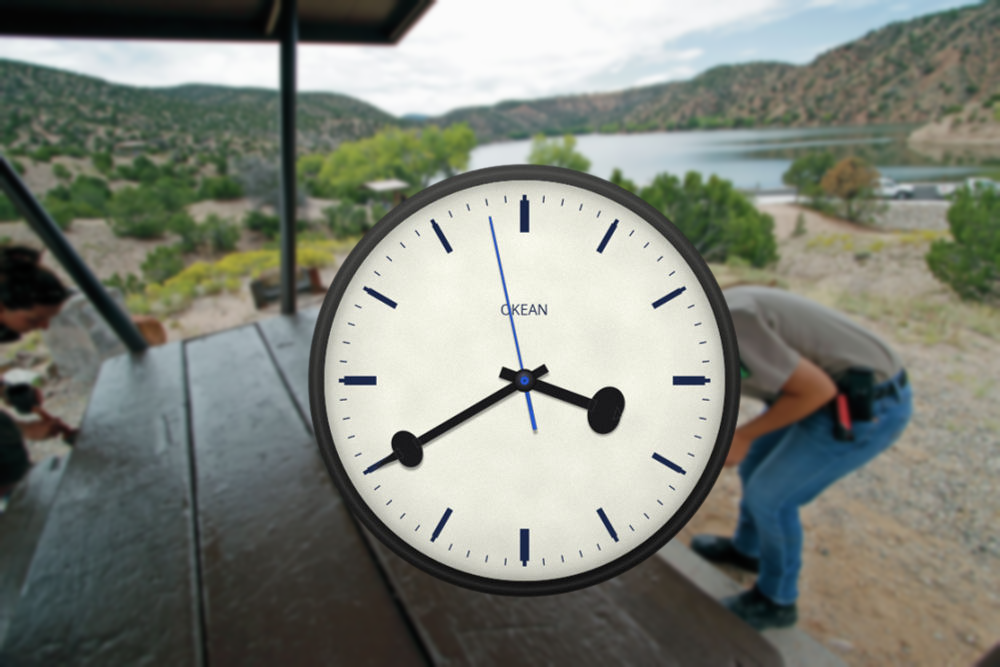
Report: 3:39:58
